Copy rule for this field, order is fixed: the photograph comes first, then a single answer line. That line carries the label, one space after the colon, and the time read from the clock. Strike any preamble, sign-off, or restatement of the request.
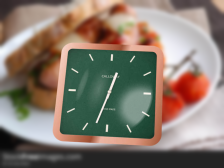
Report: 12:33
